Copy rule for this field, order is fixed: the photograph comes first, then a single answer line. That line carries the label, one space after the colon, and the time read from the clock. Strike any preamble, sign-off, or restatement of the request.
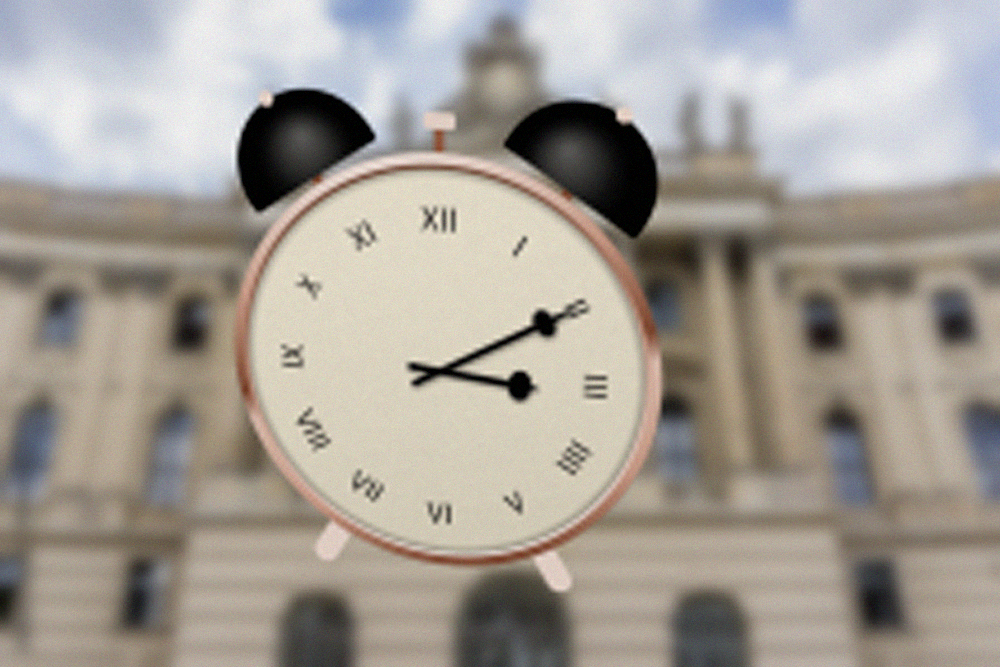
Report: 3:10
